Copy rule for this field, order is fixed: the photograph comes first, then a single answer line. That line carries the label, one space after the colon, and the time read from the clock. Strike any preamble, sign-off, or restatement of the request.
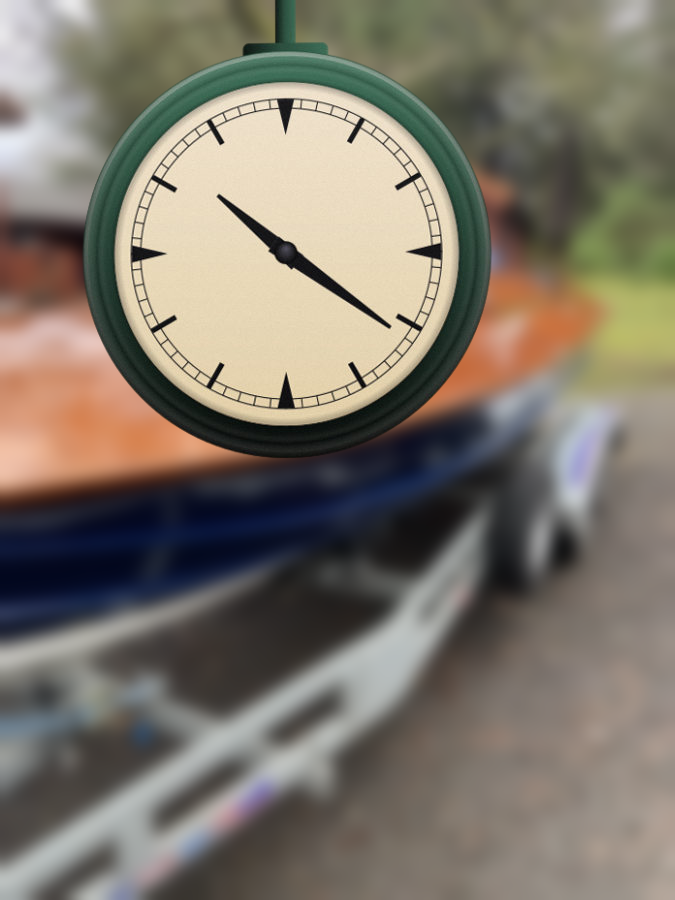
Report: 10:21
